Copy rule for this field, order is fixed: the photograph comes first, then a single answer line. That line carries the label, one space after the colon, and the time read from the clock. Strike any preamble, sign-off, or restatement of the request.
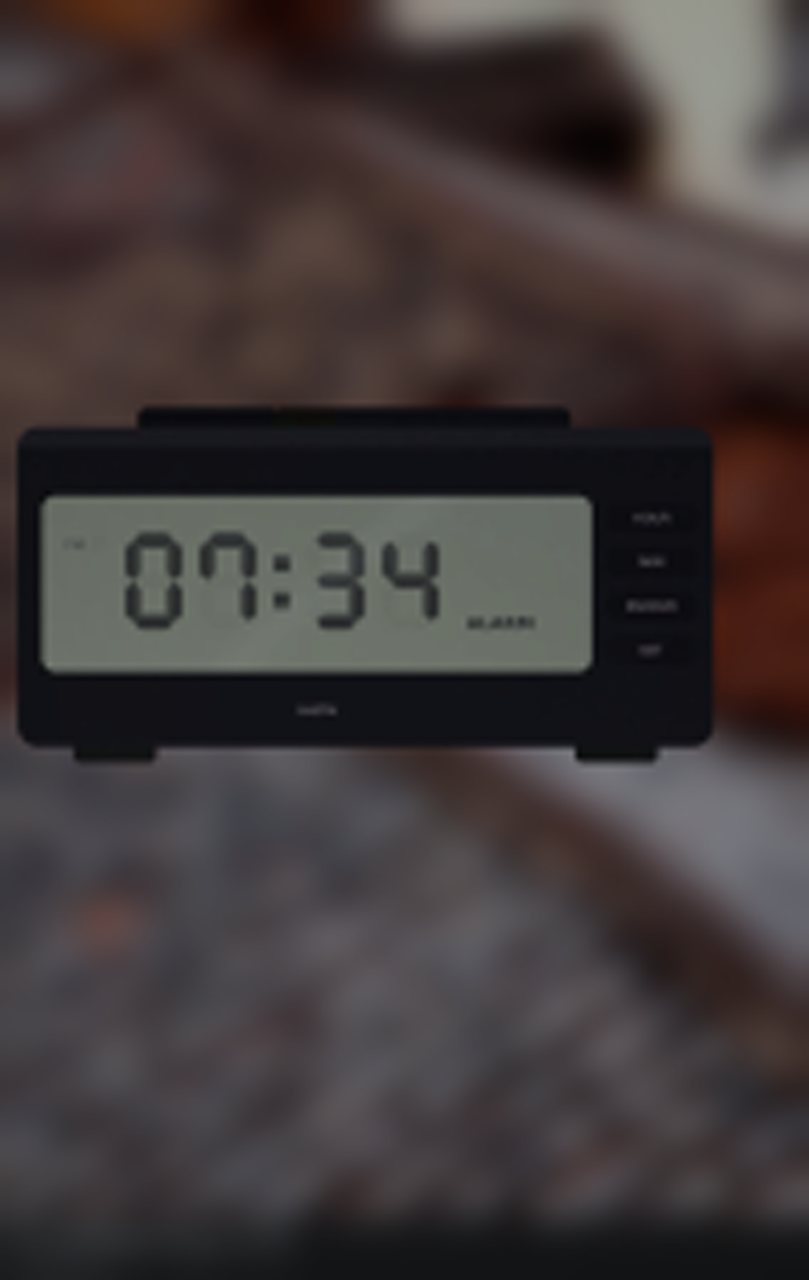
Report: 7:34
